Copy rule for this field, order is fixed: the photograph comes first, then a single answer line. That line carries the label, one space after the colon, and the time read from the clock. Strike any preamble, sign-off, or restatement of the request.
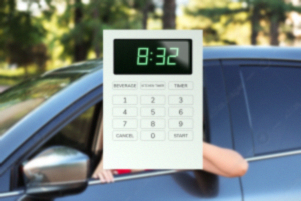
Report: 8:32
